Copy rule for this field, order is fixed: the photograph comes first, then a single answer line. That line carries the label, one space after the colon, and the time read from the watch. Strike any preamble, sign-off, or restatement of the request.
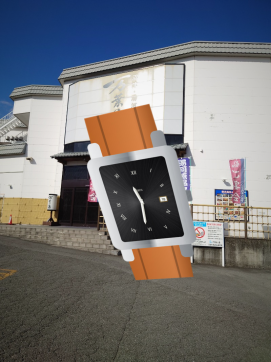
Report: 11:31
